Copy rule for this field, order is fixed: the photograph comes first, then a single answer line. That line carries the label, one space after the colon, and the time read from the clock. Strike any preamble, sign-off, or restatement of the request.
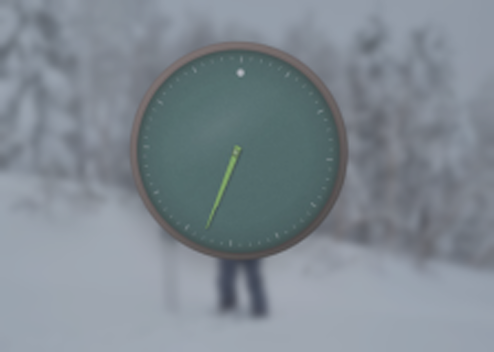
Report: 6:33
